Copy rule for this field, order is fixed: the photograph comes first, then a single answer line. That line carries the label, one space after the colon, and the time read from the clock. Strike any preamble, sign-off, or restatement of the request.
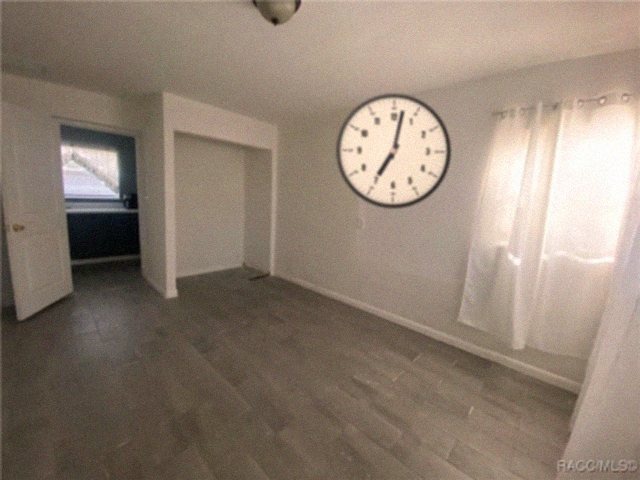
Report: 7:02
